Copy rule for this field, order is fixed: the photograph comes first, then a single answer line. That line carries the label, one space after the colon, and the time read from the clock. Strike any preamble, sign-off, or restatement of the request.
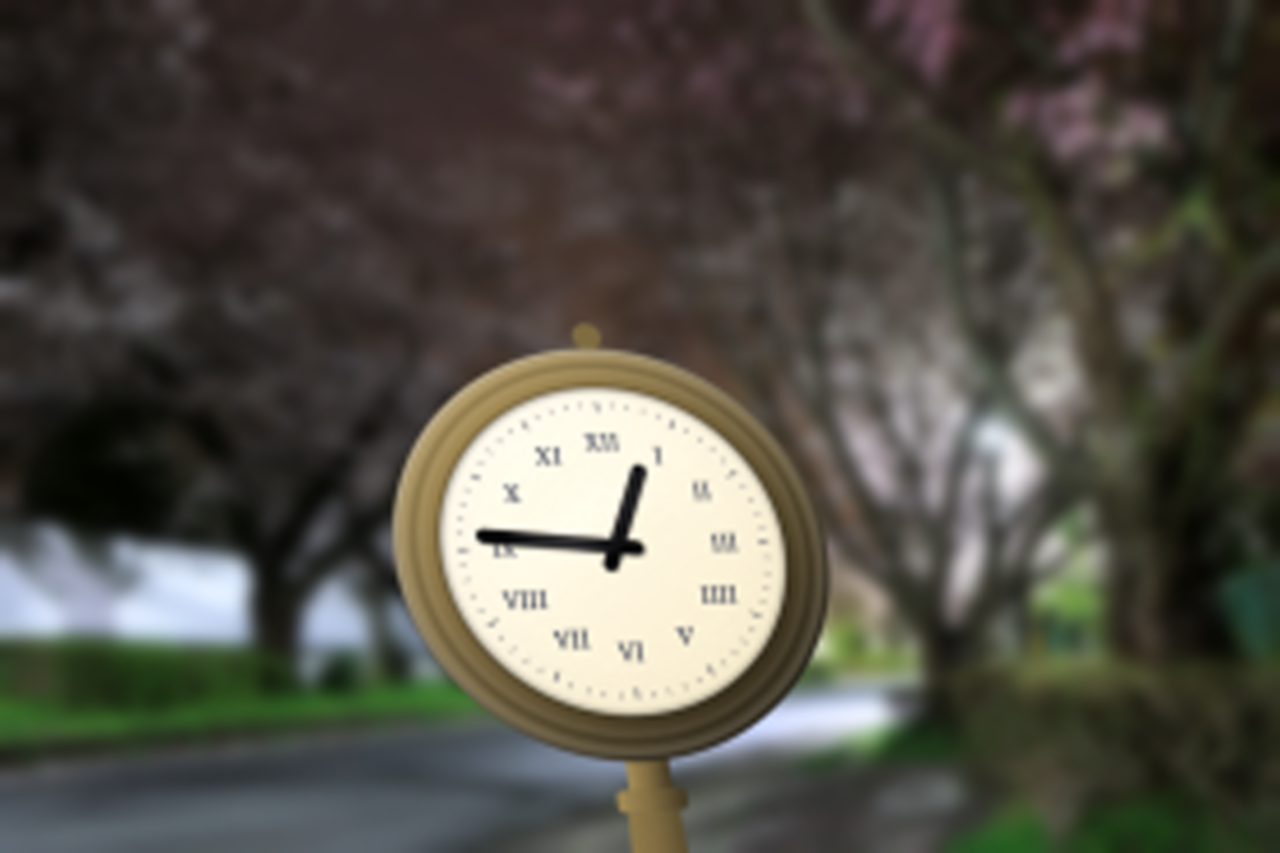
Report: 12:46
